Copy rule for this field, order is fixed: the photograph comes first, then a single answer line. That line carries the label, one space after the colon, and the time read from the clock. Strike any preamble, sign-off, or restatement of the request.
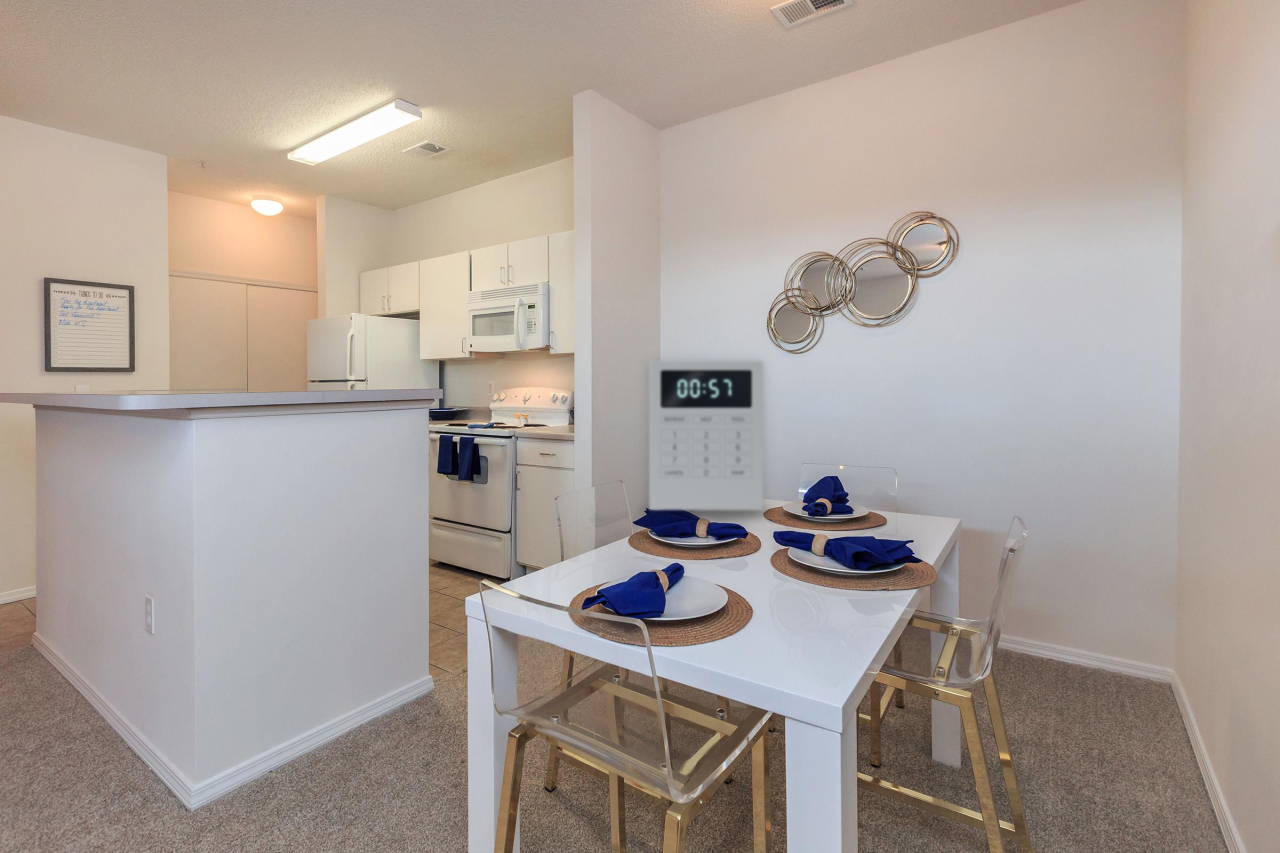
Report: 0:57
